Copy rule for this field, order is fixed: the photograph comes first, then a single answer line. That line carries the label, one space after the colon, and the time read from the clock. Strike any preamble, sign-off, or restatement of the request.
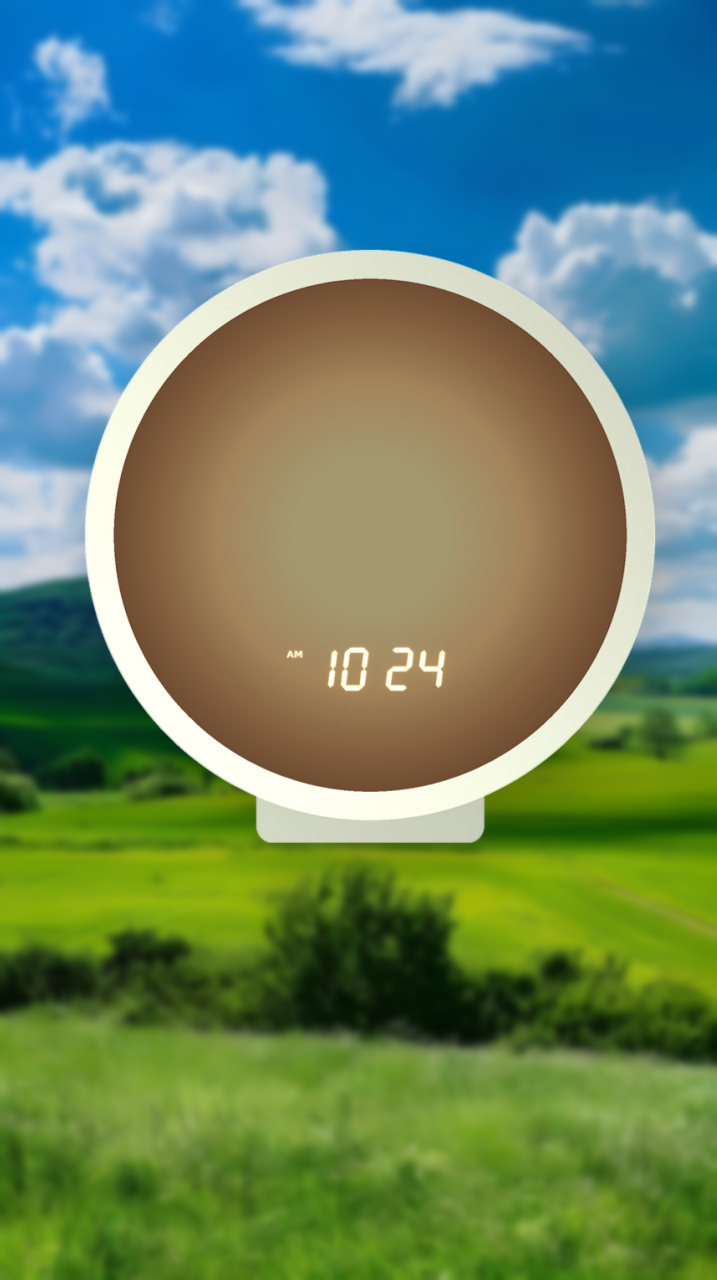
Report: 10:24
